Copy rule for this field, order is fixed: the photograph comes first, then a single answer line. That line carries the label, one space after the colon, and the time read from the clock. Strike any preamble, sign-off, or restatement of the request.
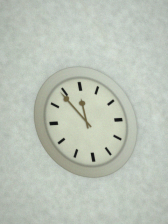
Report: 11:54
